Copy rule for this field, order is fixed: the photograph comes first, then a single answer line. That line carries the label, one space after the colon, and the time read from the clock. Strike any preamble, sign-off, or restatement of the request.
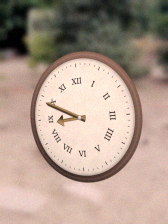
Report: 8:49
